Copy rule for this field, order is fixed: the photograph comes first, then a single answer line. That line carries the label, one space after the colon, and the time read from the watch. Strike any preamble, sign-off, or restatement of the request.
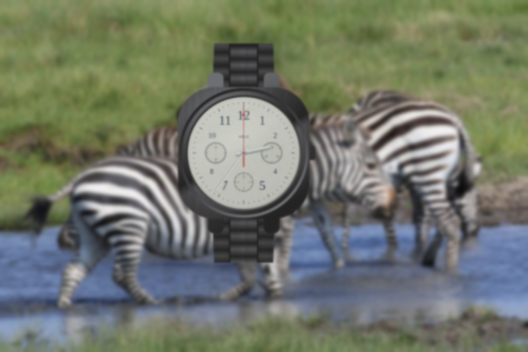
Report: 2:36
